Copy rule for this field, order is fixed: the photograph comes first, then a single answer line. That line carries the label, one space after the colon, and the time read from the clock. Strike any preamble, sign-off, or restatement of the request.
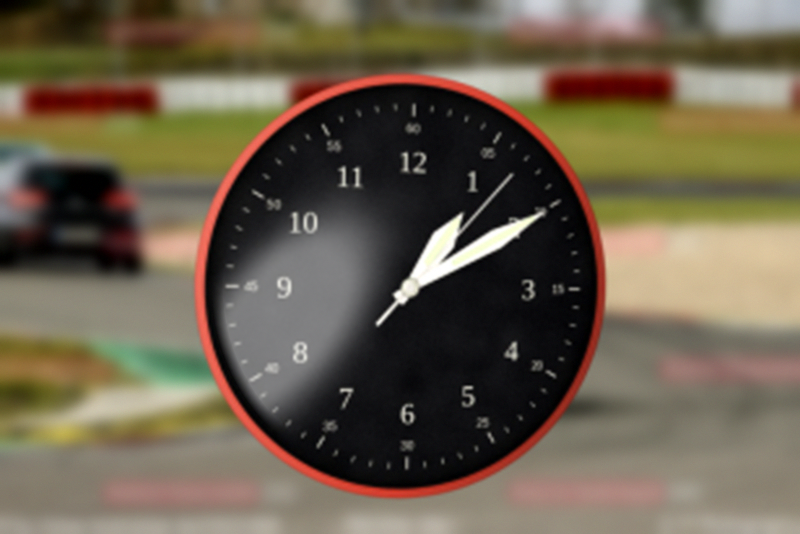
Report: 1:10:07
